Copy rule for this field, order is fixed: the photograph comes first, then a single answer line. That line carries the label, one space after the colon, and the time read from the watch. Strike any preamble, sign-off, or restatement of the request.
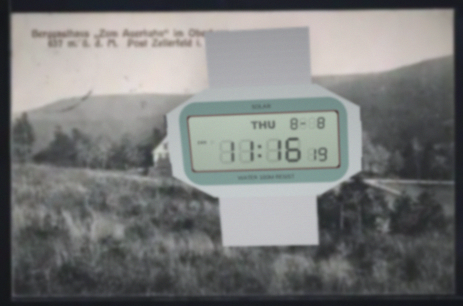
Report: 11:16:19
